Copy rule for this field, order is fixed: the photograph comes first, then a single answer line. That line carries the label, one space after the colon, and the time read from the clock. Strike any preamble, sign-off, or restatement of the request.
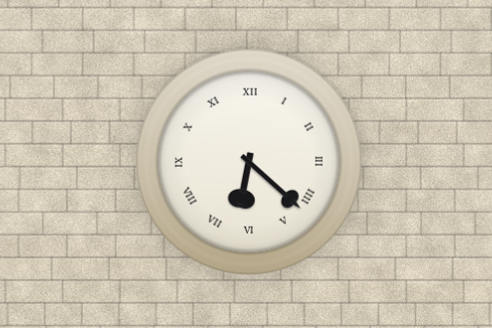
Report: 6:22
